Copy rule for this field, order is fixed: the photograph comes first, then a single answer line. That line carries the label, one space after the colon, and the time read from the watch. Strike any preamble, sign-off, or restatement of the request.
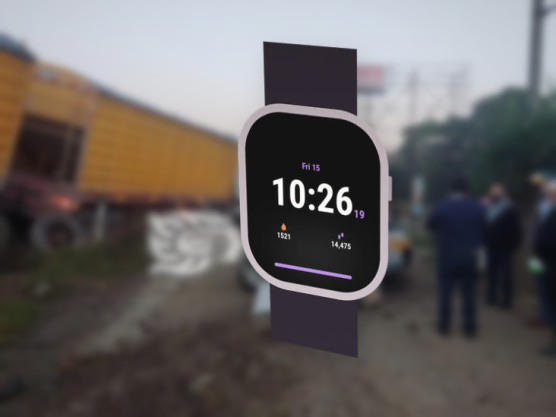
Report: 10:26:19
